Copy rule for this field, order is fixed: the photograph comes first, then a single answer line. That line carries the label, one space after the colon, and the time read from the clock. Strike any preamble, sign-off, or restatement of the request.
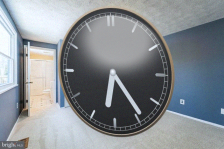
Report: 6:24
